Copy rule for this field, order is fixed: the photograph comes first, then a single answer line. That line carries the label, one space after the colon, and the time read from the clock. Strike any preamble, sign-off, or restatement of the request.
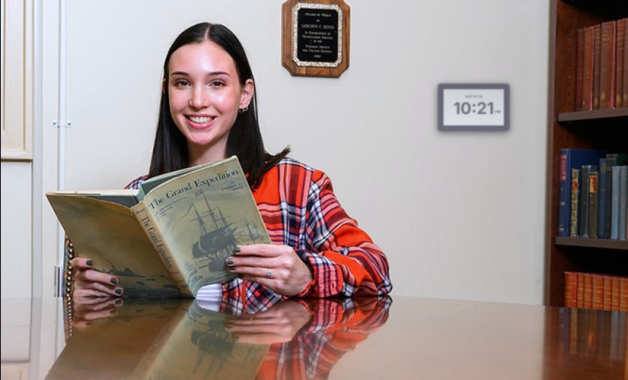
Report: 10:21
